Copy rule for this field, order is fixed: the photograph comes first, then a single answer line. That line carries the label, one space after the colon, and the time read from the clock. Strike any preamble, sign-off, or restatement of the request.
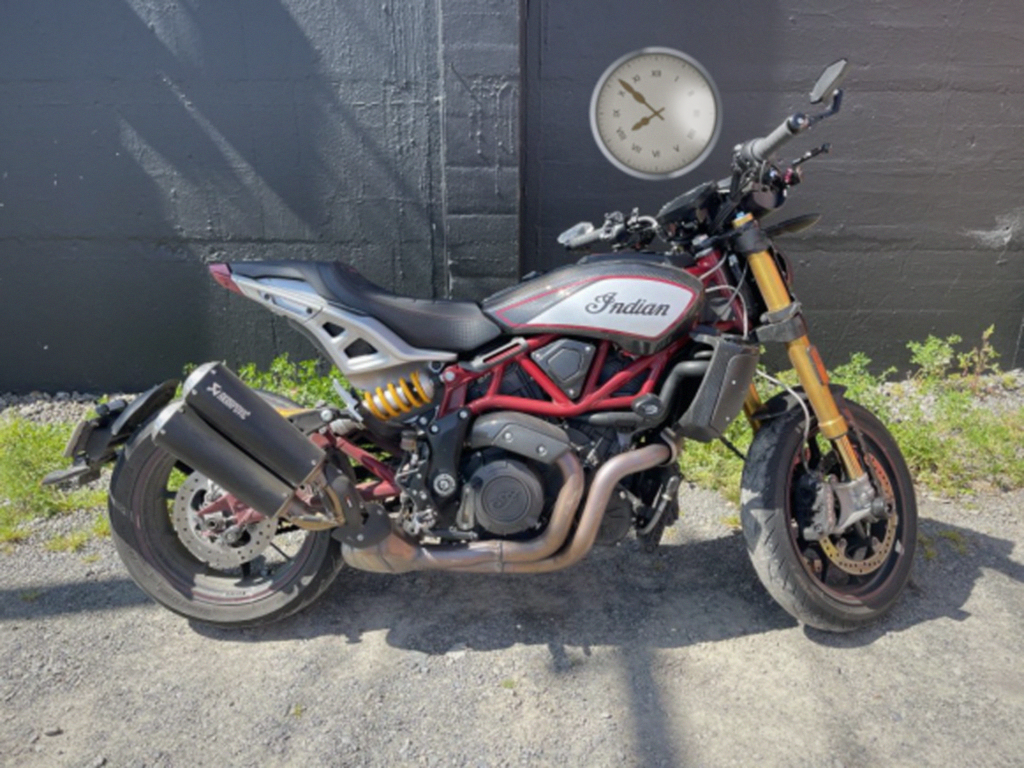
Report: 7:52
